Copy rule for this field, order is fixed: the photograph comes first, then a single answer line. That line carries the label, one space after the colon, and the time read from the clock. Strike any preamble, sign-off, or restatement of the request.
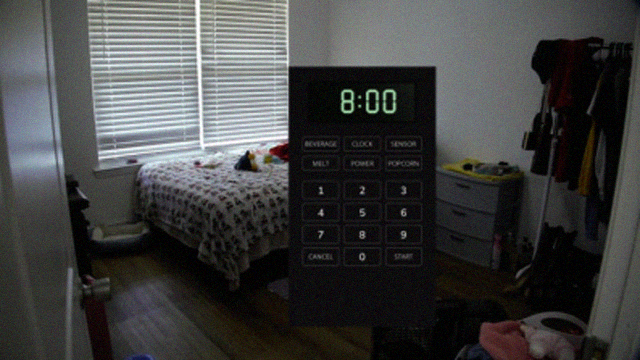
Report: 8:00
